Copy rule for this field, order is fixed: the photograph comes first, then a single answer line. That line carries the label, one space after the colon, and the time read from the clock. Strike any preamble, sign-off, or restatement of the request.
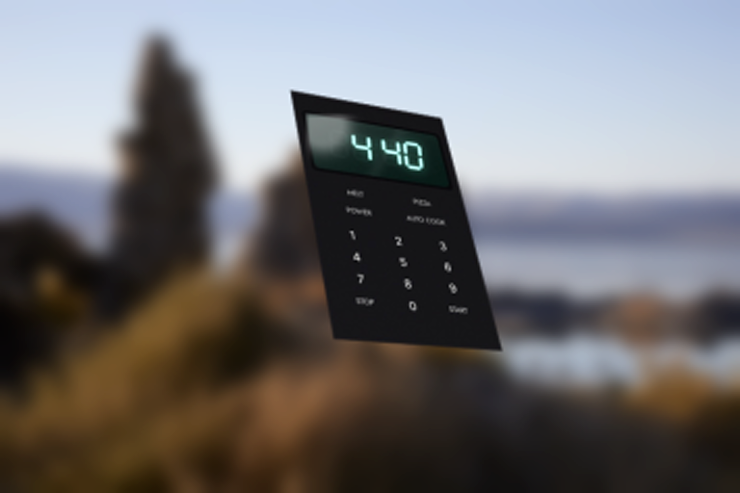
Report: 4:40
